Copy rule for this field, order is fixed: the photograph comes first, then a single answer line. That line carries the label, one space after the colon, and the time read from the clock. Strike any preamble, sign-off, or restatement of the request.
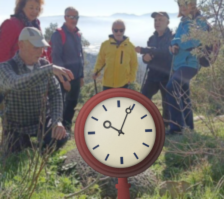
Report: 10:04
